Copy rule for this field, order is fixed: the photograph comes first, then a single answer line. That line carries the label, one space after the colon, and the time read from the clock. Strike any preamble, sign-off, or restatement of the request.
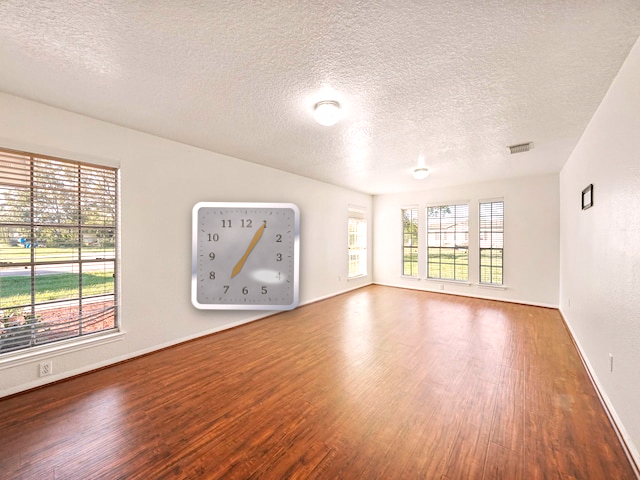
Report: 7:05
